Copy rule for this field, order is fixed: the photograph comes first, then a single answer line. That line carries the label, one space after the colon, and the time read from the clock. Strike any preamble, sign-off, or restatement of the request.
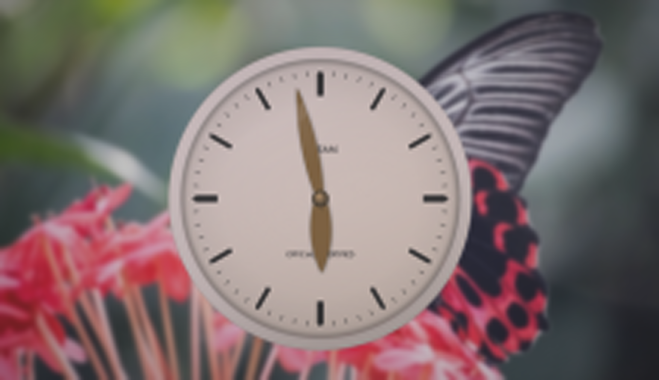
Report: 5:58
